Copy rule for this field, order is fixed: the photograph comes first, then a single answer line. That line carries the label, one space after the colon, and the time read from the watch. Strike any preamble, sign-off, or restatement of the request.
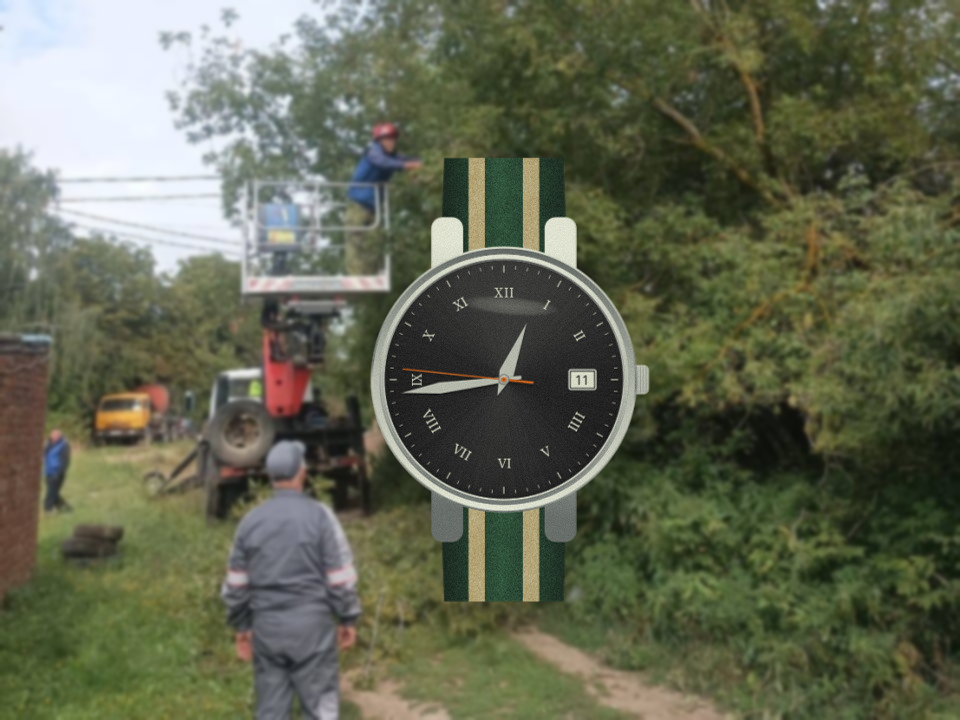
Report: 12:43:46
